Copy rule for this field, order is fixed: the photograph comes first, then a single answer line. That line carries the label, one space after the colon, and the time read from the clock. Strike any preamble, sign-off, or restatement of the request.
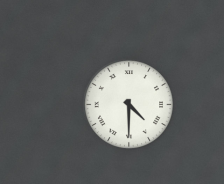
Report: 4:30
